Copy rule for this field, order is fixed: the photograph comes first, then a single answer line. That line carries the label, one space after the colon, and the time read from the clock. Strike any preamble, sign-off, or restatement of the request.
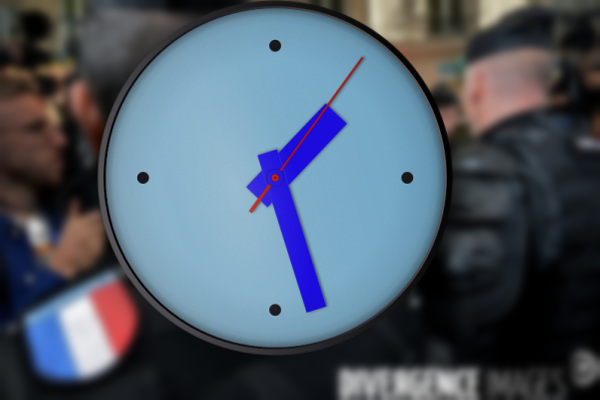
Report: 1:27:06
